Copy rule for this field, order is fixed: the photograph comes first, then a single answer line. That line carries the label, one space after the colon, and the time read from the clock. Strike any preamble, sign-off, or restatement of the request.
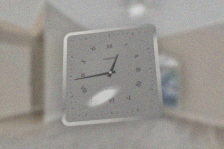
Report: 12:44
